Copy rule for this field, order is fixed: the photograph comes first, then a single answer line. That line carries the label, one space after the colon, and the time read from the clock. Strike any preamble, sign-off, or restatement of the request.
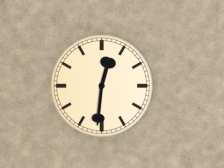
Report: 12:31
